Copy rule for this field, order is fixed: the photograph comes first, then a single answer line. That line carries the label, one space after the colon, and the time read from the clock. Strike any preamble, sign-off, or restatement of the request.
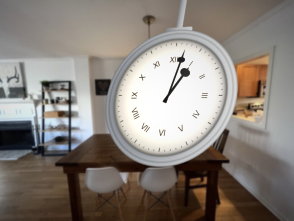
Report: 1:02
